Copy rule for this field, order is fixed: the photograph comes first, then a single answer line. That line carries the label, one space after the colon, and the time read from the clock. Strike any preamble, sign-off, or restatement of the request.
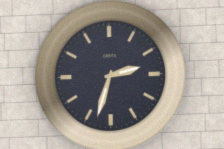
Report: 2:33
